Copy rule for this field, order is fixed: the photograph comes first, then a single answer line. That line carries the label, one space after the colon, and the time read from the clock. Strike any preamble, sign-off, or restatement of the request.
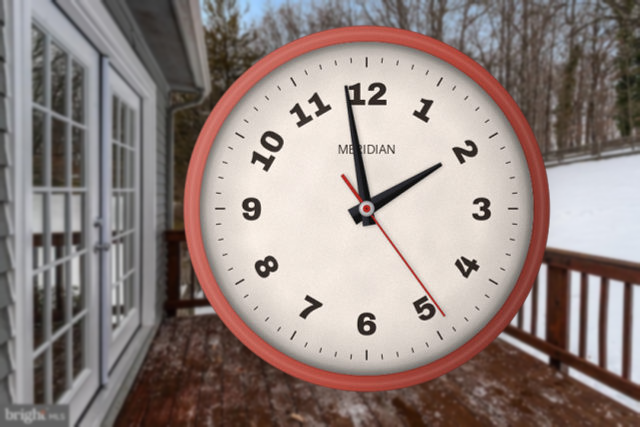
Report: 1:58:24
